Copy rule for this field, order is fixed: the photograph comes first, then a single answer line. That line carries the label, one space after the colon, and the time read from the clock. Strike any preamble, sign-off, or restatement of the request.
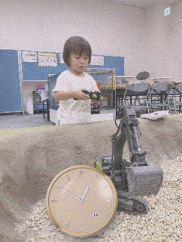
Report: 12:50
